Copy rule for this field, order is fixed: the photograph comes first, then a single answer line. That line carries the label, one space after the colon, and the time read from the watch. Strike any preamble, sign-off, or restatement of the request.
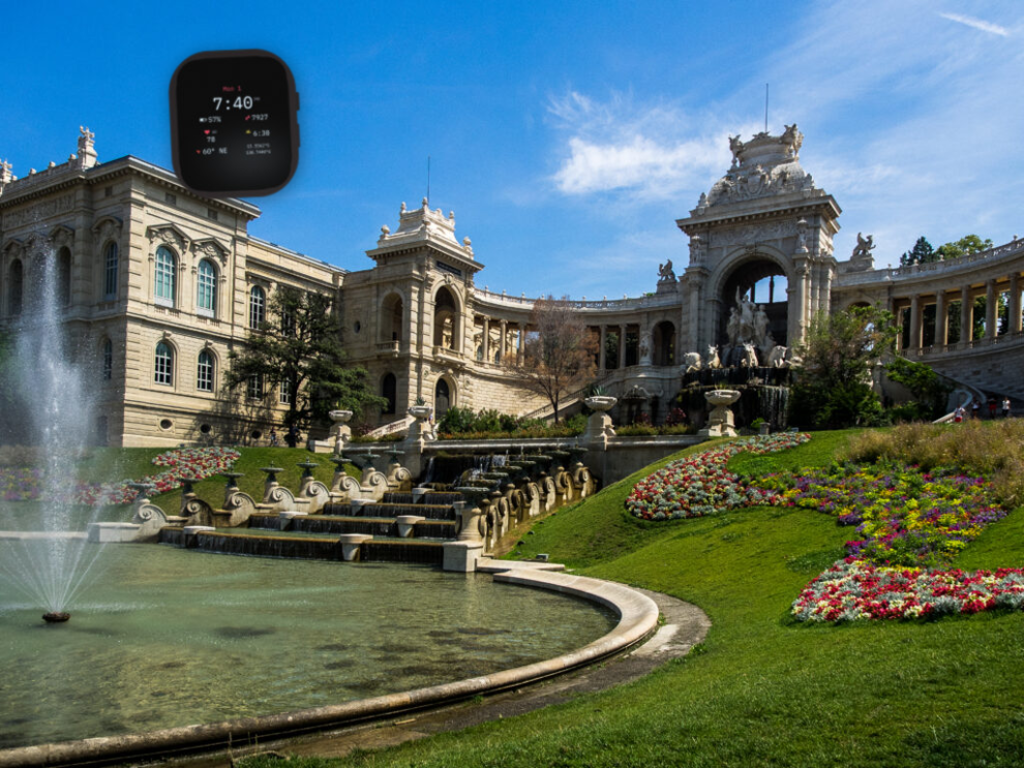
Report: 7:40
